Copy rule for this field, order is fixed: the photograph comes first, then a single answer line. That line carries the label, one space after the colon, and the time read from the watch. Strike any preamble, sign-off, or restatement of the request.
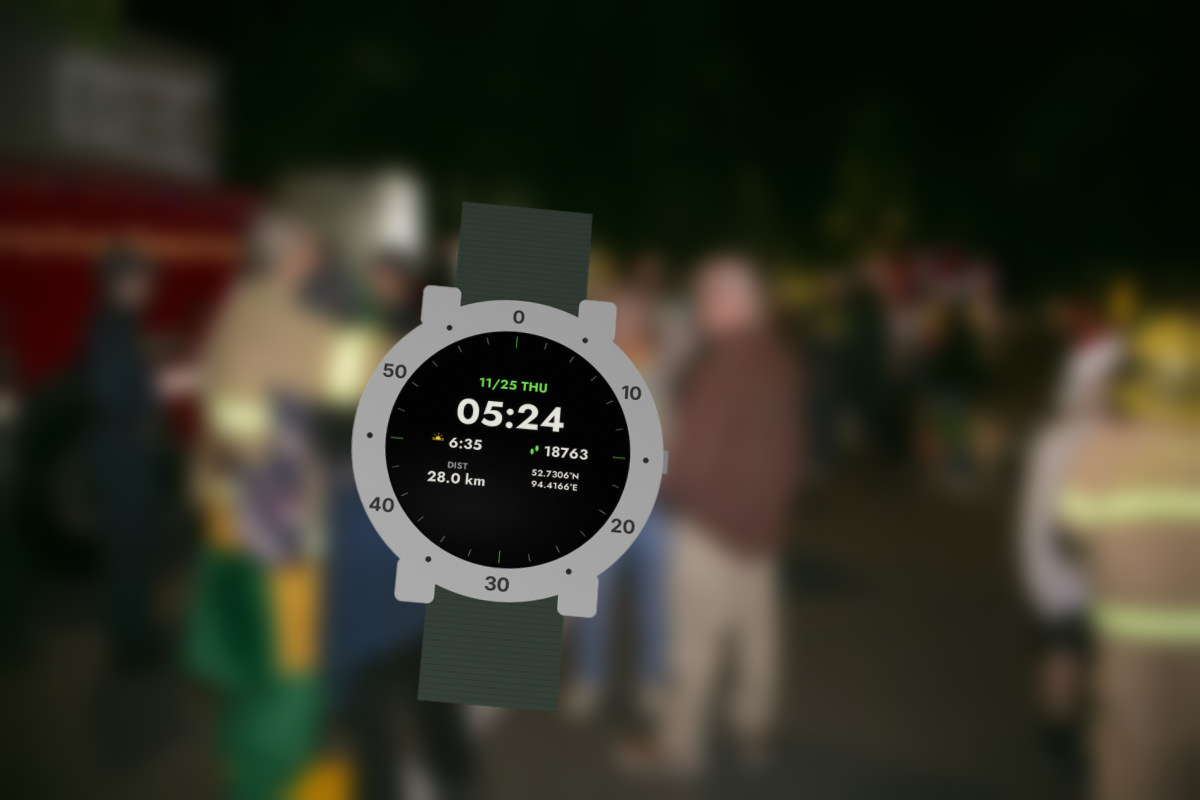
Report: 5:24
